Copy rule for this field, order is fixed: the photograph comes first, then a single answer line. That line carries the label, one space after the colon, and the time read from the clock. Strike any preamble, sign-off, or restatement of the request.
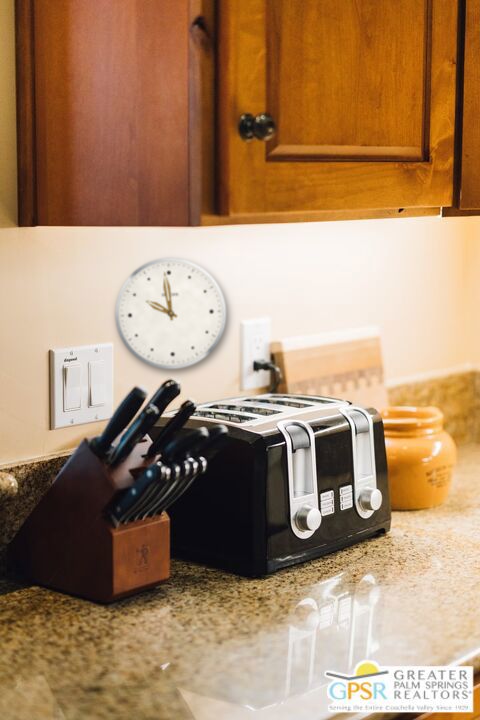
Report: 9:59
